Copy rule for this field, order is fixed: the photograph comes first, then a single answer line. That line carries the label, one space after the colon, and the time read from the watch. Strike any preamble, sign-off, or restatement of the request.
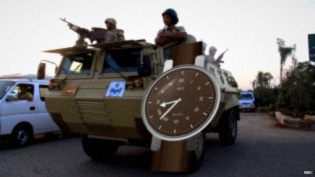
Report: 8:37
